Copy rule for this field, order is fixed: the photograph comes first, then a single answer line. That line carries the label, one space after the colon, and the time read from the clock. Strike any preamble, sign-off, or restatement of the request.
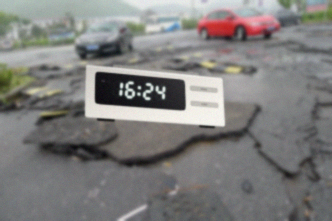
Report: 16:24
